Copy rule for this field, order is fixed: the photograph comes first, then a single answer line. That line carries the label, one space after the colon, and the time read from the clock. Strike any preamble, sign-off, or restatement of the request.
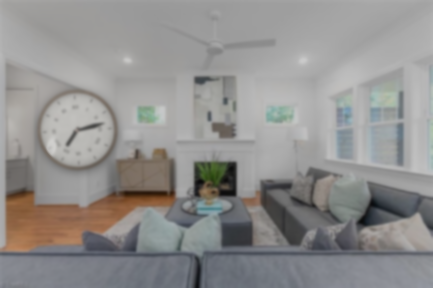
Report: 7:13
